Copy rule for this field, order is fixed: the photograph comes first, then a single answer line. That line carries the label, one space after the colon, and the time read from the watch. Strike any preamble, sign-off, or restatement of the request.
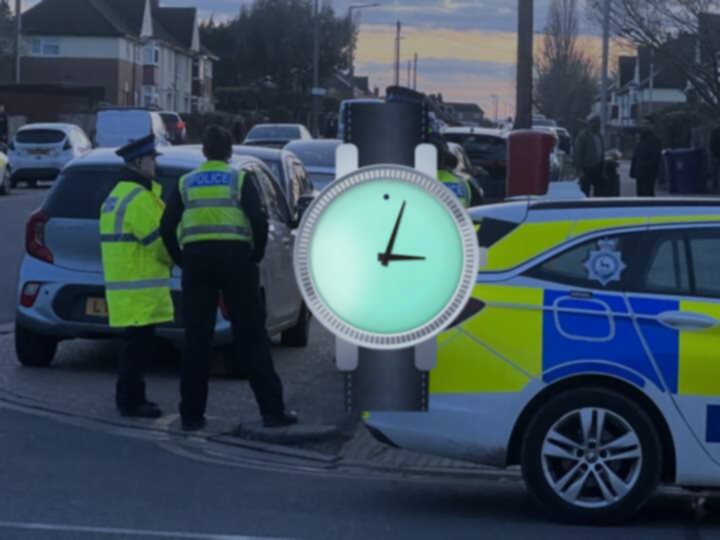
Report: 3:03
